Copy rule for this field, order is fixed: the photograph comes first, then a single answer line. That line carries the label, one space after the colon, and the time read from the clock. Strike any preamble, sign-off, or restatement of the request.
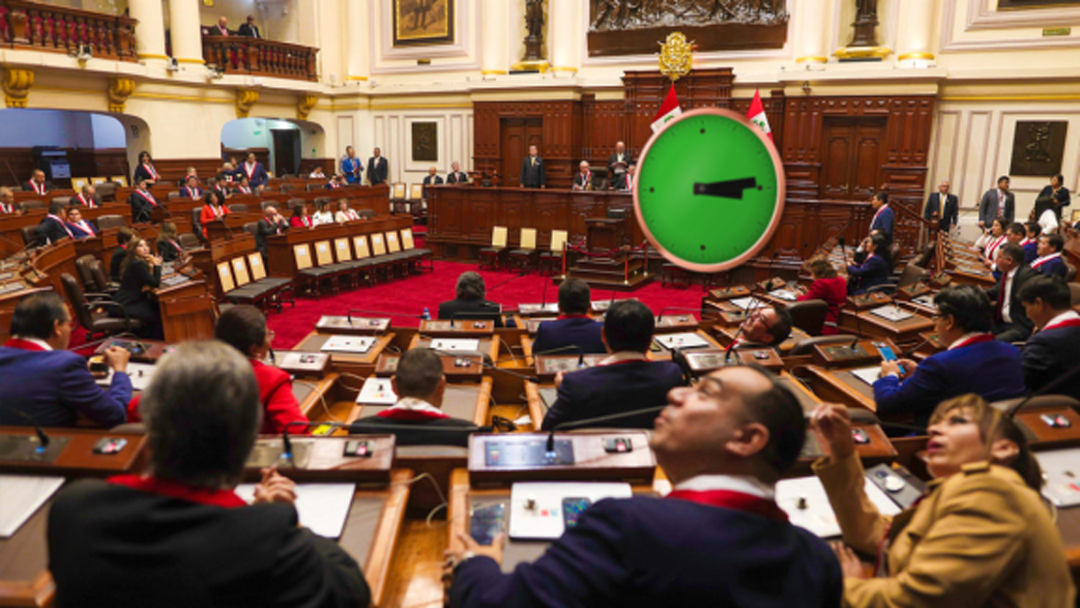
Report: 3:14
